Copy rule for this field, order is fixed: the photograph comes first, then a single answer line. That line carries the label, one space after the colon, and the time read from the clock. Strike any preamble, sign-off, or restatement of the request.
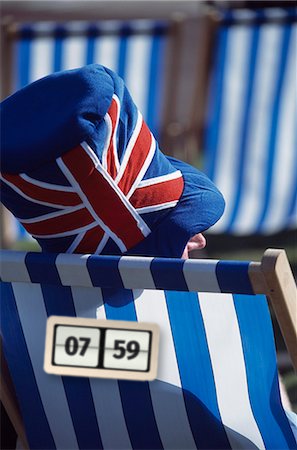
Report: 7:59
